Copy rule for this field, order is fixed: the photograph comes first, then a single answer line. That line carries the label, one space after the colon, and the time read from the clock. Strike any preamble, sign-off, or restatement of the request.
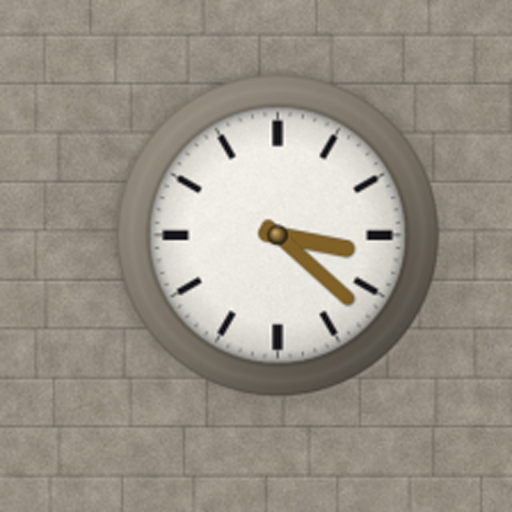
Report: 3:22
